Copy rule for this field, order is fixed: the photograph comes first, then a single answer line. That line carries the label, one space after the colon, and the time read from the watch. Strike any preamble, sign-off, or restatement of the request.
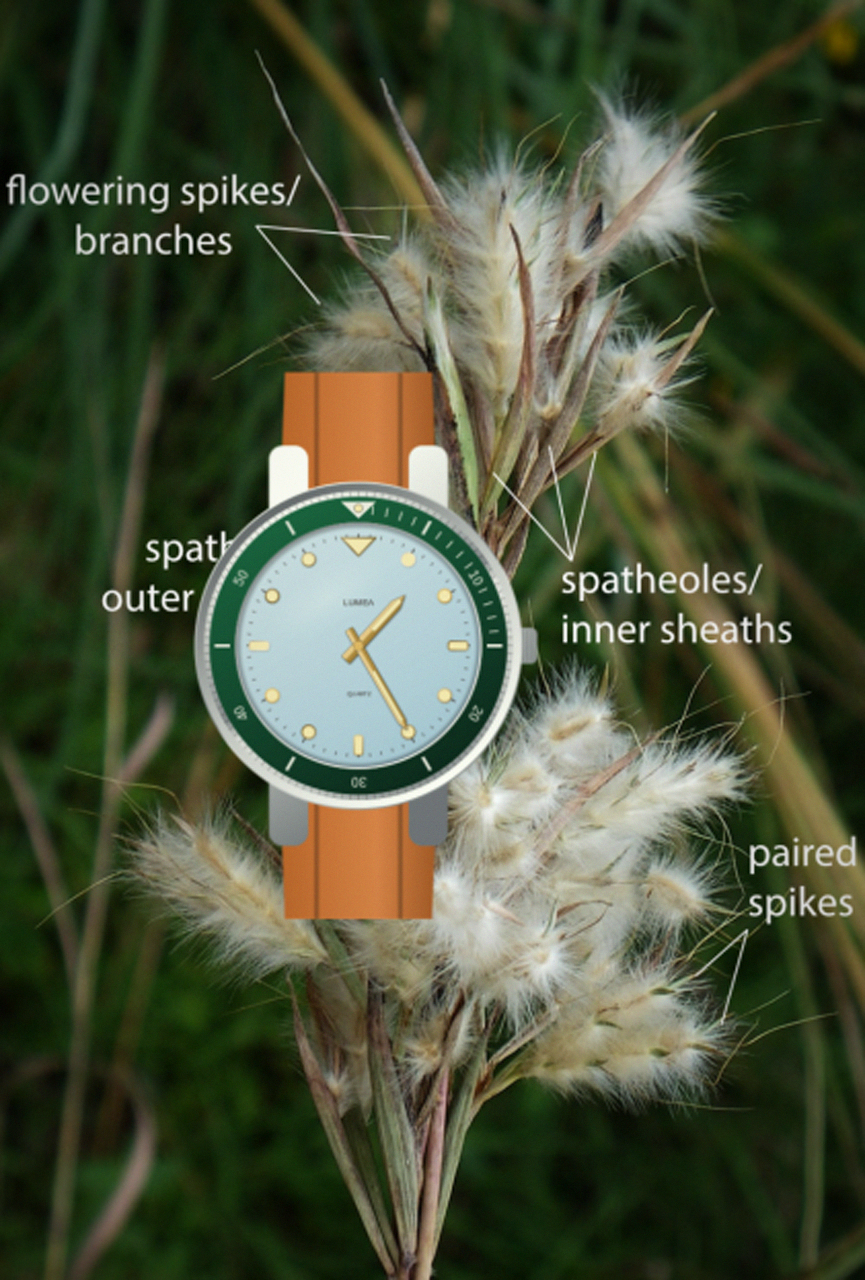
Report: 1:25
